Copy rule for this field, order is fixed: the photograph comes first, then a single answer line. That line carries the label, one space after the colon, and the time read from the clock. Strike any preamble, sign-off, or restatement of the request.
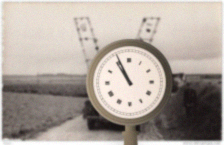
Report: 10:56
